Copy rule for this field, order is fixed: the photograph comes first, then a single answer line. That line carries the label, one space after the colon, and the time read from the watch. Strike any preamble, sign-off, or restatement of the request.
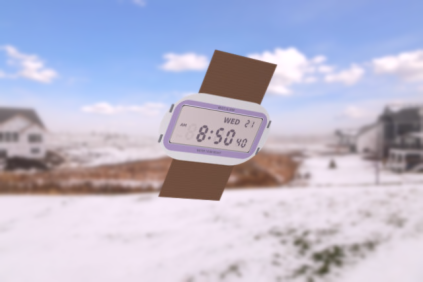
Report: 8:50:40
